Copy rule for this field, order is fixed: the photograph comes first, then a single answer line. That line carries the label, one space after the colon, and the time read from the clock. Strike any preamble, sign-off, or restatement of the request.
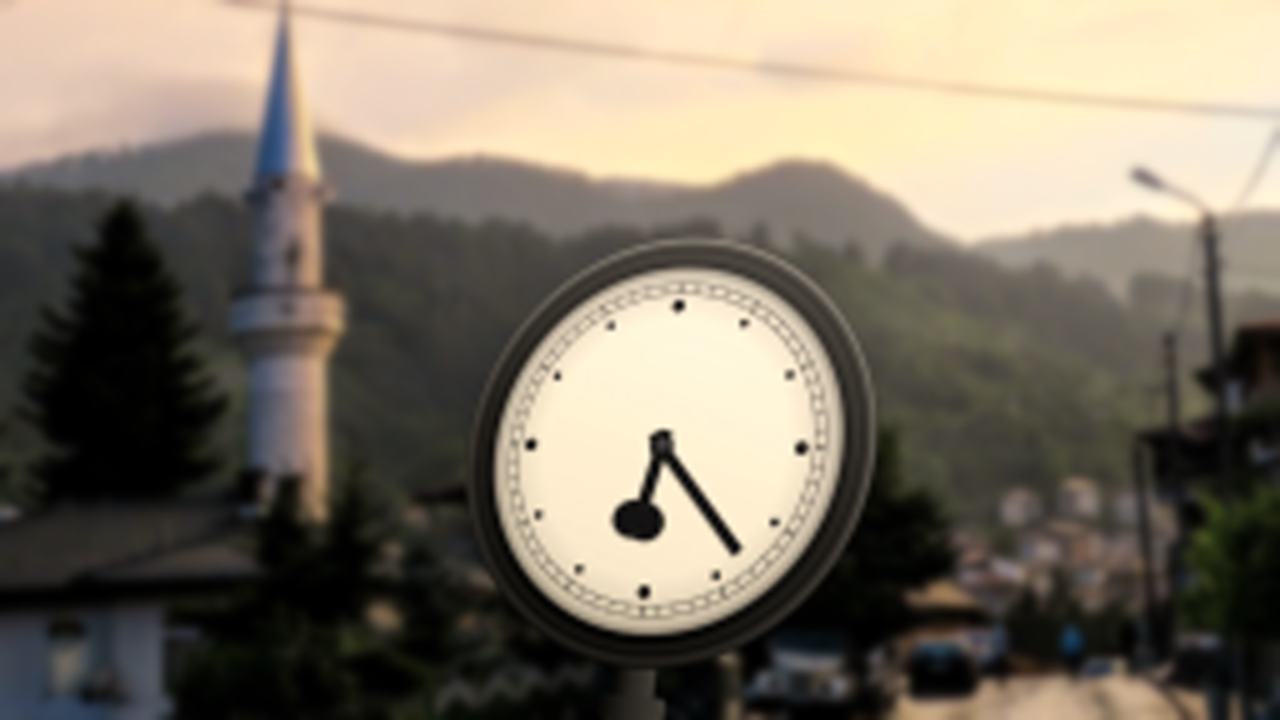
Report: 6:23
